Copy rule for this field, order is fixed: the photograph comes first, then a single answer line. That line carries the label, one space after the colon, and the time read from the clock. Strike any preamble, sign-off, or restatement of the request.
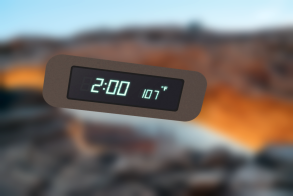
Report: 2:00
